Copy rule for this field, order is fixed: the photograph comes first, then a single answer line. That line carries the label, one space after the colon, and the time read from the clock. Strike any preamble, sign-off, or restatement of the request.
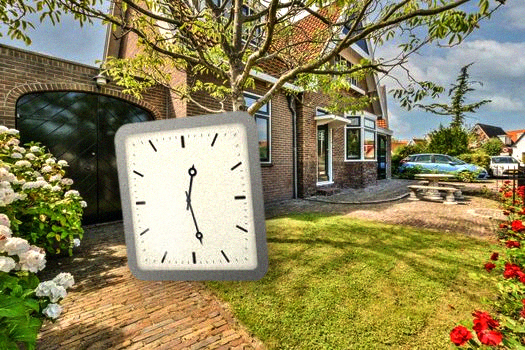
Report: 12:28
